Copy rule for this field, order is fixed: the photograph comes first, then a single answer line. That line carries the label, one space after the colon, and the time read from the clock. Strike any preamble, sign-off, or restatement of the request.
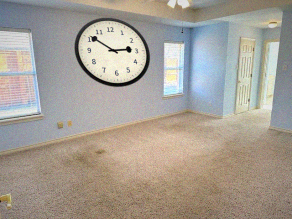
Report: 2:51
